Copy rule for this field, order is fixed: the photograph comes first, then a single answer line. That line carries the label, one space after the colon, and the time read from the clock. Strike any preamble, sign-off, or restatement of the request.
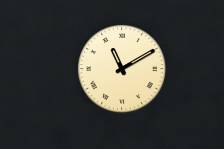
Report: 11:10
